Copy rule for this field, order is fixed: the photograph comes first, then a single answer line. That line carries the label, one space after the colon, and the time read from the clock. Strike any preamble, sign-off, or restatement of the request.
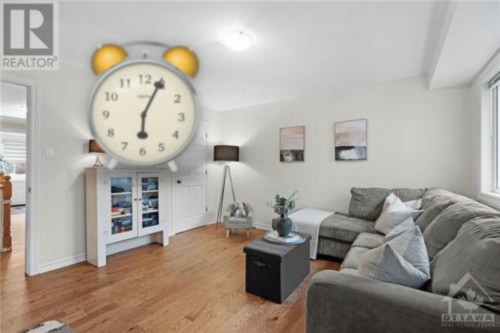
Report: 6:04
